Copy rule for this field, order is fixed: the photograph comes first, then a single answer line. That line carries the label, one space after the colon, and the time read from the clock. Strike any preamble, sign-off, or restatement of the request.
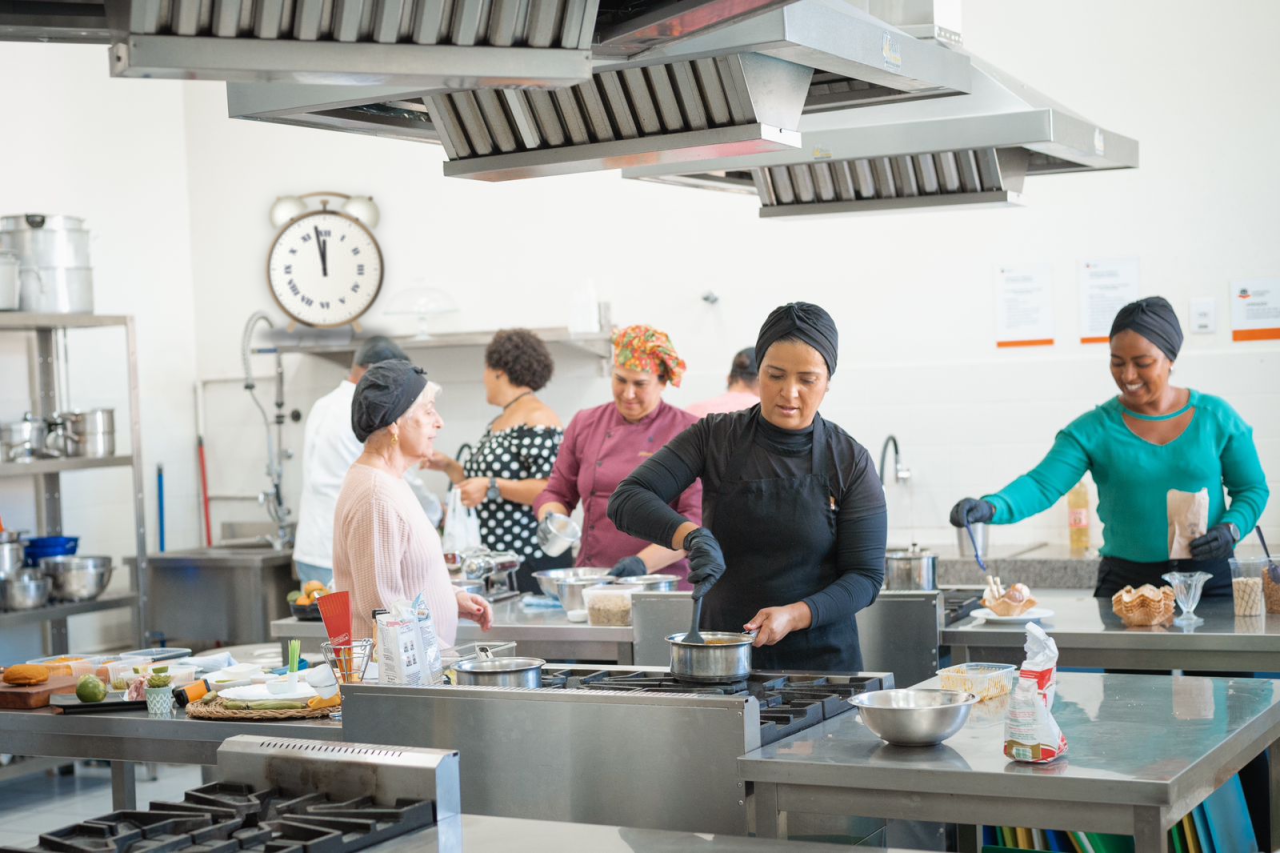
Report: 11:58
